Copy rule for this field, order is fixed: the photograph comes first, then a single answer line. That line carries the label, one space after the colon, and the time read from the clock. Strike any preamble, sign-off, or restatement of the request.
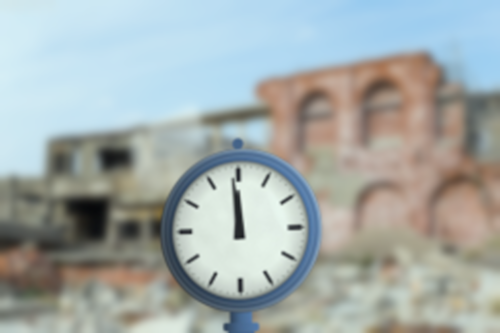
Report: 11:59
